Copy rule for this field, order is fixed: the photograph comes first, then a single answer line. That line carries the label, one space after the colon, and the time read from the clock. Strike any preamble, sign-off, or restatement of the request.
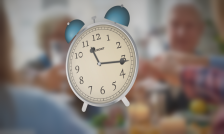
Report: 11:16
